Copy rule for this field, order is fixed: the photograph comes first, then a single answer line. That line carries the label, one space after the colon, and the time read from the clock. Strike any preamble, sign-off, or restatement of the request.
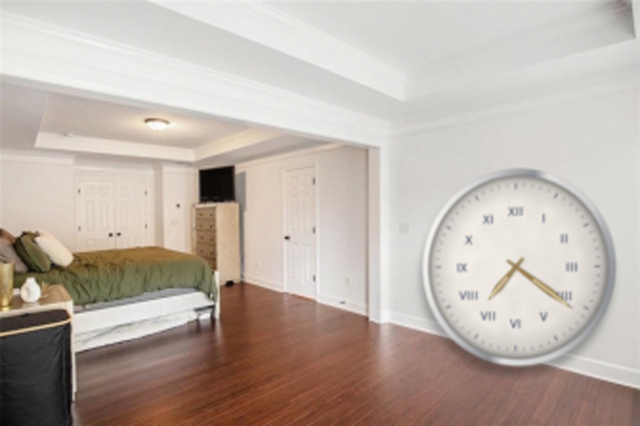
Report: 7:21
